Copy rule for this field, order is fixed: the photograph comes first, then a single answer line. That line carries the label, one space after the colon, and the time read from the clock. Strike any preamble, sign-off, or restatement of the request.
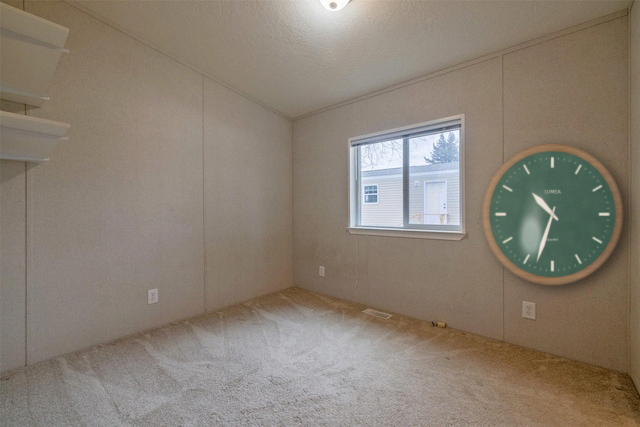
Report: 10:33
